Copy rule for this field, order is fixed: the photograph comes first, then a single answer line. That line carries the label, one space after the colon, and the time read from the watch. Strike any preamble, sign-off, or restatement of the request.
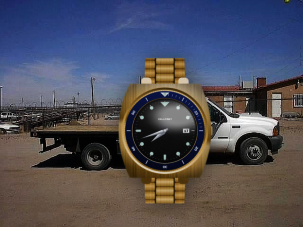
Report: 7:42
